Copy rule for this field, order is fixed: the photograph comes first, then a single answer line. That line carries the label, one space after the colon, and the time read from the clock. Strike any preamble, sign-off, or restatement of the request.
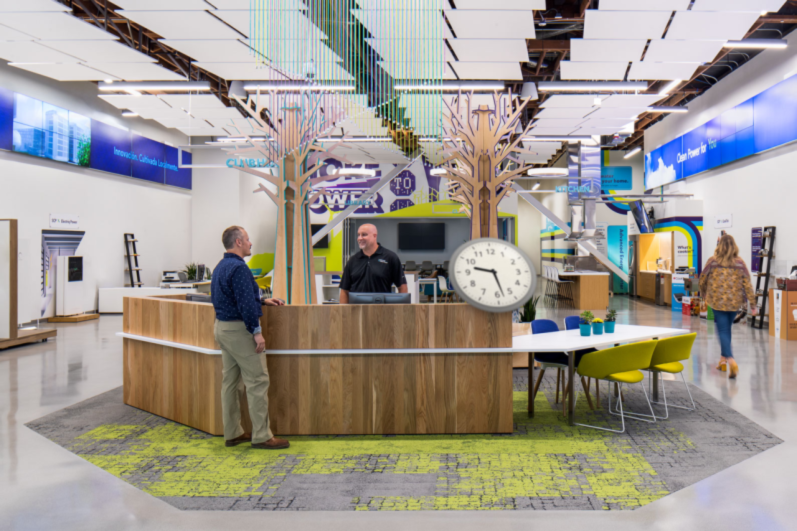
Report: 9:28
